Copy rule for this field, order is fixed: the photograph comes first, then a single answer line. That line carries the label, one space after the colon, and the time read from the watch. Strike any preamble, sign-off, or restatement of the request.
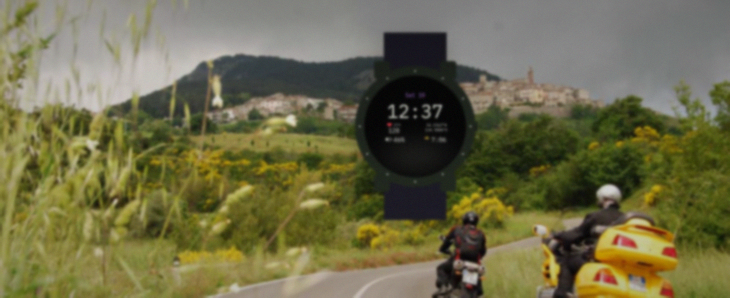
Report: 12:37
